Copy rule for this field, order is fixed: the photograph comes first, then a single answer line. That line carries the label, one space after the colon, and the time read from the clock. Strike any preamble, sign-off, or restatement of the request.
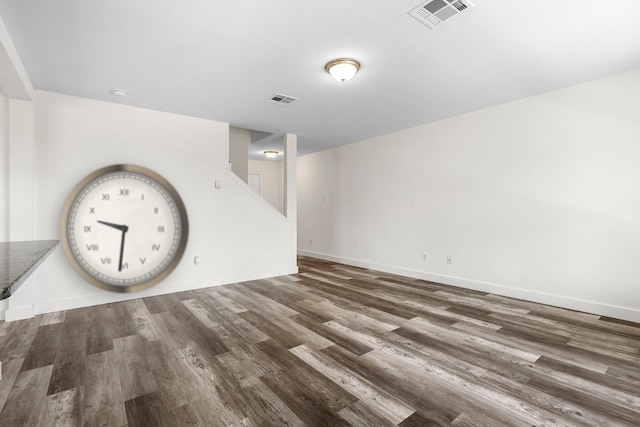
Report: 9:31
